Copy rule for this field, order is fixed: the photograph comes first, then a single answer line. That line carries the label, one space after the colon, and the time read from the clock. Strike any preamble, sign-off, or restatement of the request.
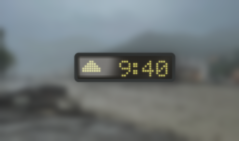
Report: 9:40
